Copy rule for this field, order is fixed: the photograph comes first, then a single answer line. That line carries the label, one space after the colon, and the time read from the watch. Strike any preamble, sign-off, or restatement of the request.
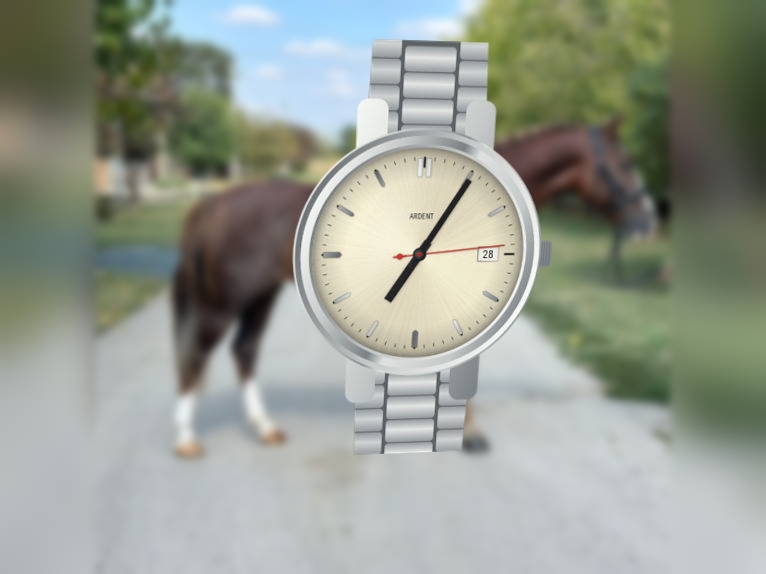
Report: 7:05:14
